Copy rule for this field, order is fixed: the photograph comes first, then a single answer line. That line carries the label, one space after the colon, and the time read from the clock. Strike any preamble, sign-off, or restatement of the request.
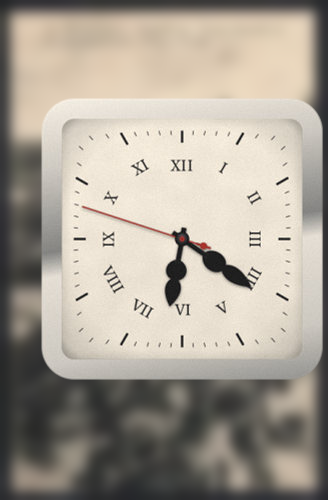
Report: 6:20:48
